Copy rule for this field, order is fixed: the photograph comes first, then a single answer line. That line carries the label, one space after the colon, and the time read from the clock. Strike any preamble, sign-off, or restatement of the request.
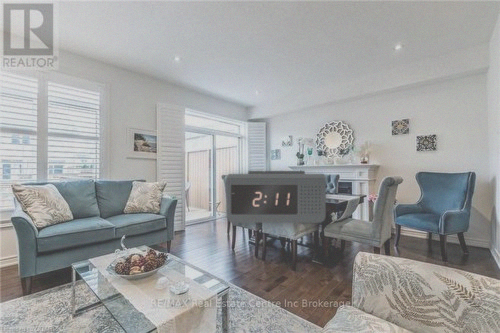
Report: 2:11
